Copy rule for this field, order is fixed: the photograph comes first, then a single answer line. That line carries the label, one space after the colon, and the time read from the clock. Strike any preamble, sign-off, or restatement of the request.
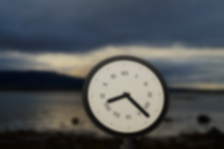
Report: 8:23
